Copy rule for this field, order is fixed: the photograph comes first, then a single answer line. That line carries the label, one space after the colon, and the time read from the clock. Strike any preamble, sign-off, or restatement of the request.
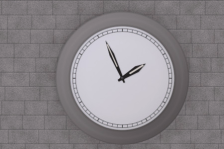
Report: 1:56
